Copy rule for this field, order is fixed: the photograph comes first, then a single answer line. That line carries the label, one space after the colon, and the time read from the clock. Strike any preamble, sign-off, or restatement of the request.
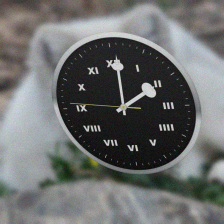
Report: 2:00:46
